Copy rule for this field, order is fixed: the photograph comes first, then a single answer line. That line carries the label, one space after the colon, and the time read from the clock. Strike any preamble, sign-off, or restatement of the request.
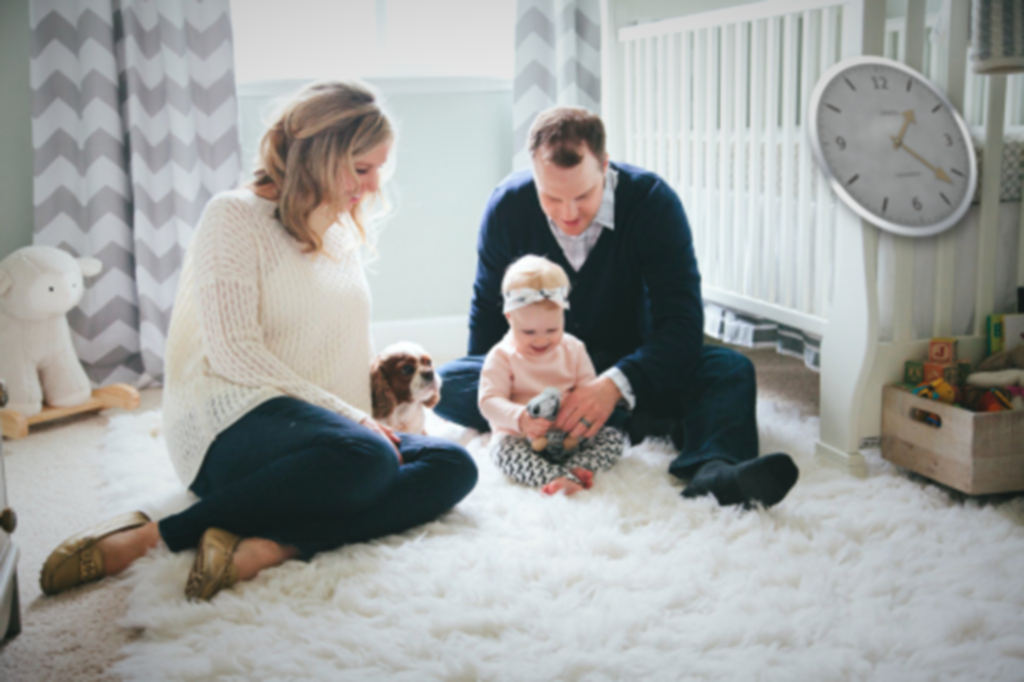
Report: 1:22
